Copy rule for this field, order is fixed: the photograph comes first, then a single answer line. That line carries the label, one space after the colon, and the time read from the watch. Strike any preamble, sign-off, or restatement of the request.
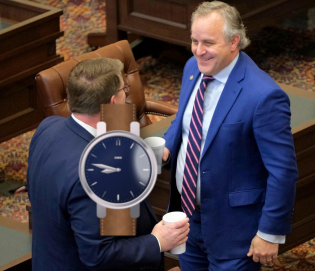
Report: 8:47
